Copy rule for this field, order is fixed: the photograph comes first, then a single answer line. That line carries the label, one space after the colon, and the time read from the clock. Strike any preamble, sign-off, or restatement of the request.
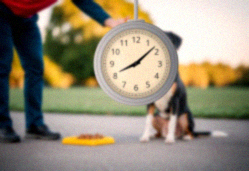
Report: 8:08
